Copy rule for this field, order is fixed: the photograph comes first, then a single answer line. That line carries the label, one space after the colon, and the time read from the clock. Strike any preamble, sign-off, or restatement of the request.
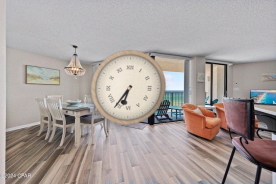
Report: 6:36
